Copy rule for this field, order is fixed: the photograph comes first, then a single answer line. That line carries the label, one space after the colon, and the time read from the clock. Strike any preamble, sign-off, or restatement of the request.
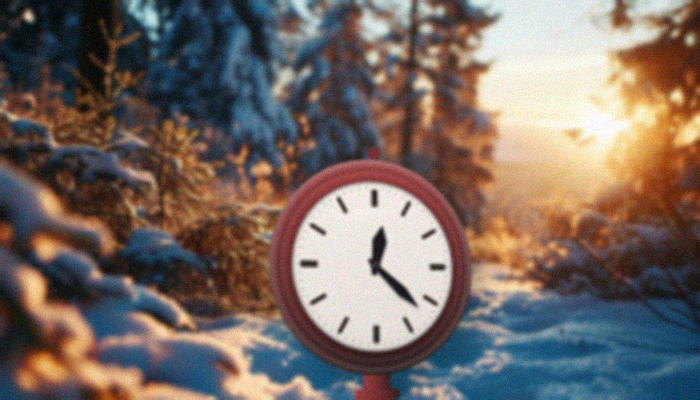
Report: 12:22
